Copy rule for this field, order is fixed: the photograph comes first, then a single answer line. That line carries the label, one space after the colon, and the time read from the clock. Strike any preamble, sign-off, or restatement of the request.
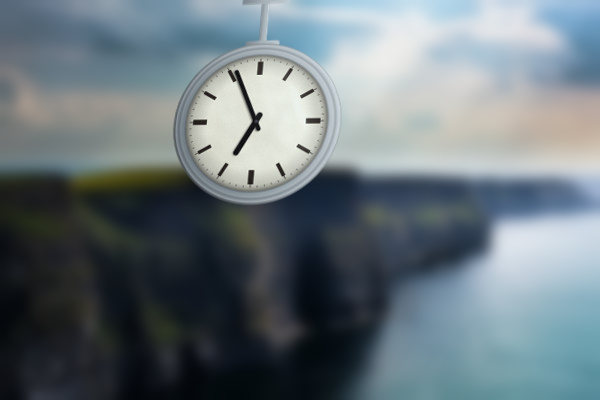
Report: 6:56
